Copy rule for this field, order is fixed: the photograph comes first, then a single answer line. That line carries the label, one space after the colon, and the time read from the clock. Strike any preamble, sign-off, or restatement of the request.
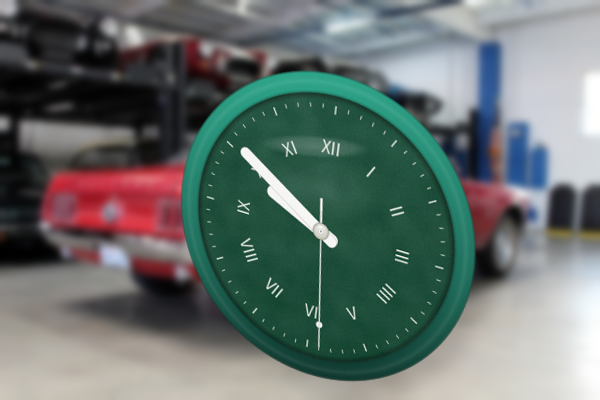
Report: 9:50:29
